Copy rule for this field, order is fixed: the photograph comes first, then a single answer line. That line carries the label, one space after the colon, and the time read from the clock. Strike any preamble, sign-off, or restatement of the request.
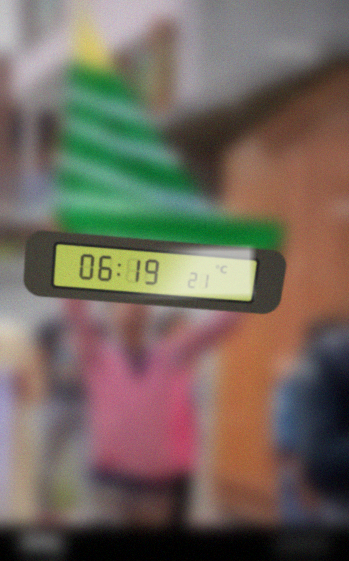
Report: 6:19
